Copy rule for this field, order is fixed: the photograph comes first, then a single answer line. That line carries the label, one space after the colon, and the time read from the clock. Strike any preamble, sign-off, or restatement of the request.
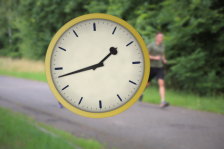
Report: 1:43
